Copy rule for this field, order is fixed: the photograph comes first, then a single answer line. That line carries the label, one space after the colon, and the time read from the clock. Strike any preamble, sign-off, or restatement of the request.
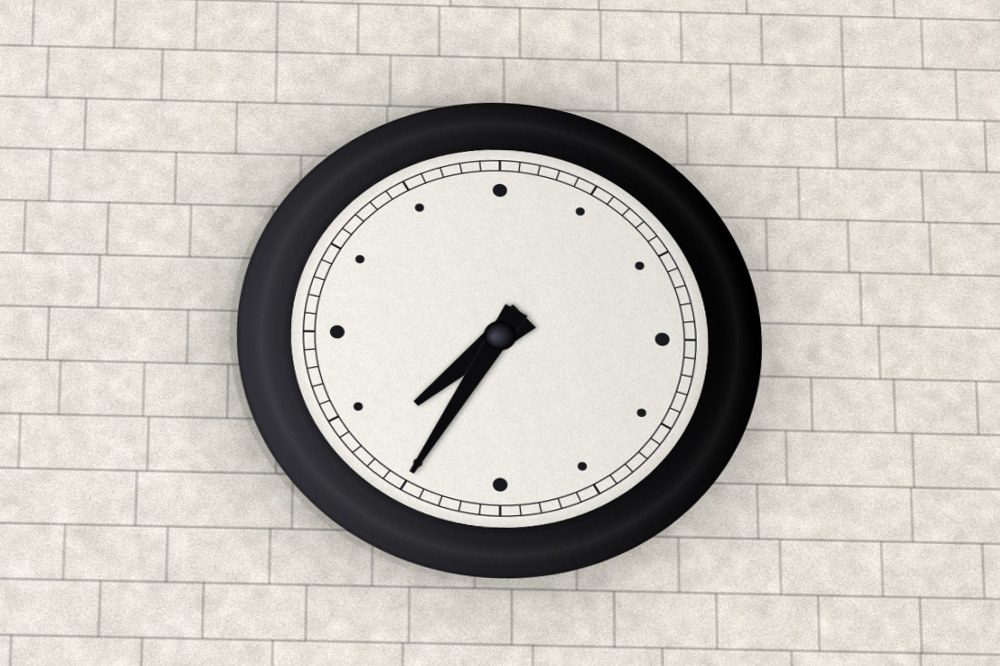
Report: 7:35
